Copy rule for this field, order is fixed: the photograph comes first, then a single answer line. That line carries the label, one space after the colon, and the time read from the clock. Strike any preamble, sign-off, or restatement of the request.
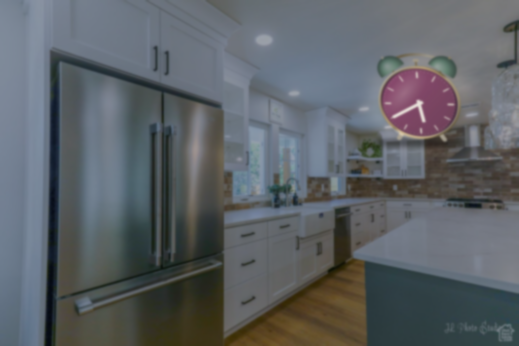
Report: 5:40
